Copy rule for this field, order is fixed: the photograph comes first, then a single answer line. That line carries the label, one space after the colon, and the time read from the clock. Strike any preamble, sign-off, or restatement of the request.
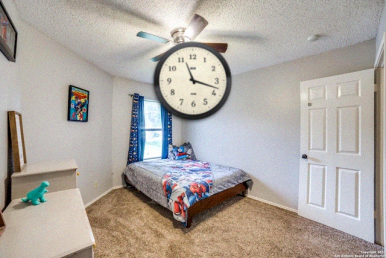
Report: 11:18
